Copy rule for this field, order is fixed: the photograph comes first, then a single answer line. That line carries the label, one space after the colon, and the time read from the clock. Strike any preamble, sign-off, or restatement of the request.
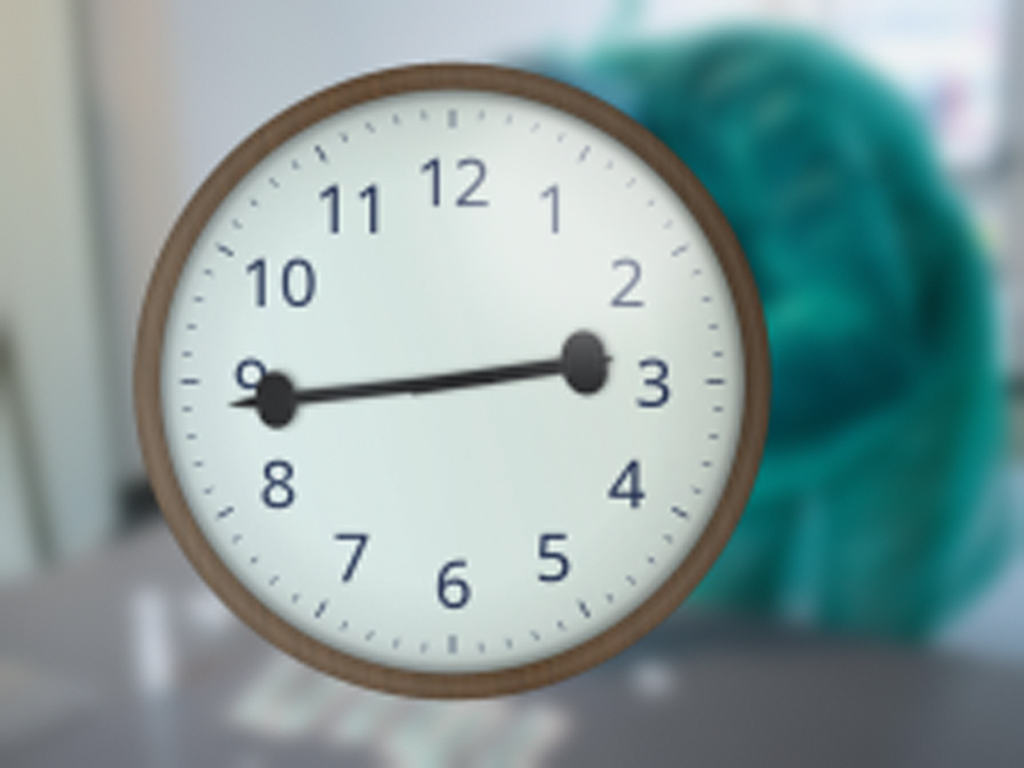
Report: 2:44
